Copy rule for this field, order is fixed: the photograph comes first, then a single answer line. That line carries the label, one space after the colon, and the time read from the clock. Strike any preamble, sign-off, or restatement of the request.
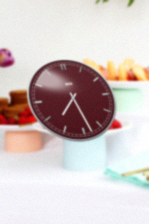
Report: 7:28
